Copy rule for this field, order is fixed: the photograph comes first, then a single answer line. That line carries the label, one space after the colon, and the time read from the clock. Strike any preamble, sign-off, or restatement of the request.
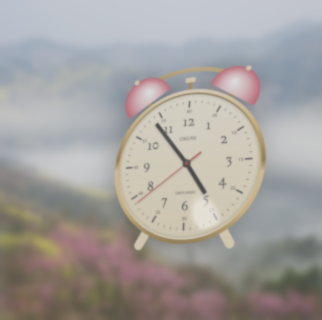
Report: 4:53:39
